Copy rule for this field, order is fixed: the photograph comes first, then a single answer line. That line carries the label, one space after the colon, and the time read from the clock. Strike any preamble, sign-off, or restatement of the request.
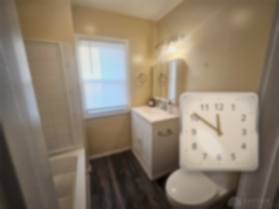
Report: 11:51
